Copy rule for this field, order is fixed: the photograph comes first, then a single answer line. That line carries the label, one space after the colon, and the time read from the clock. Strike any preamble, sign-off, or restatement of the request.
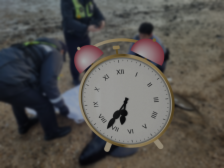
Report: 6:37
